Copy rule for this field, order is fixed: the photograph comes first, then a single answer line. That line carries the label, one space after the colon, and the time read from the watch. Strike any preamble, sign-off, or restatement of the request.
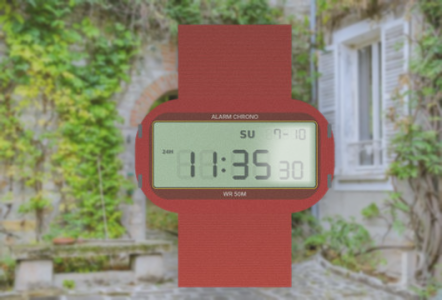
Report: 11:35:30
